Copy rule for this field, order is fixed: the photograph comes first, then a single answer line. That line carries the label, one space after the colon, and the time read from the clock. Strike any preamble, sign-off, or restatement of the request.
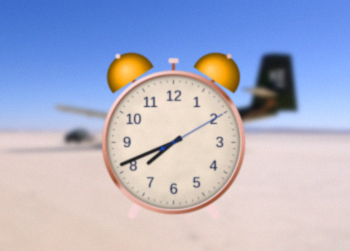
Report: 7:41:10
